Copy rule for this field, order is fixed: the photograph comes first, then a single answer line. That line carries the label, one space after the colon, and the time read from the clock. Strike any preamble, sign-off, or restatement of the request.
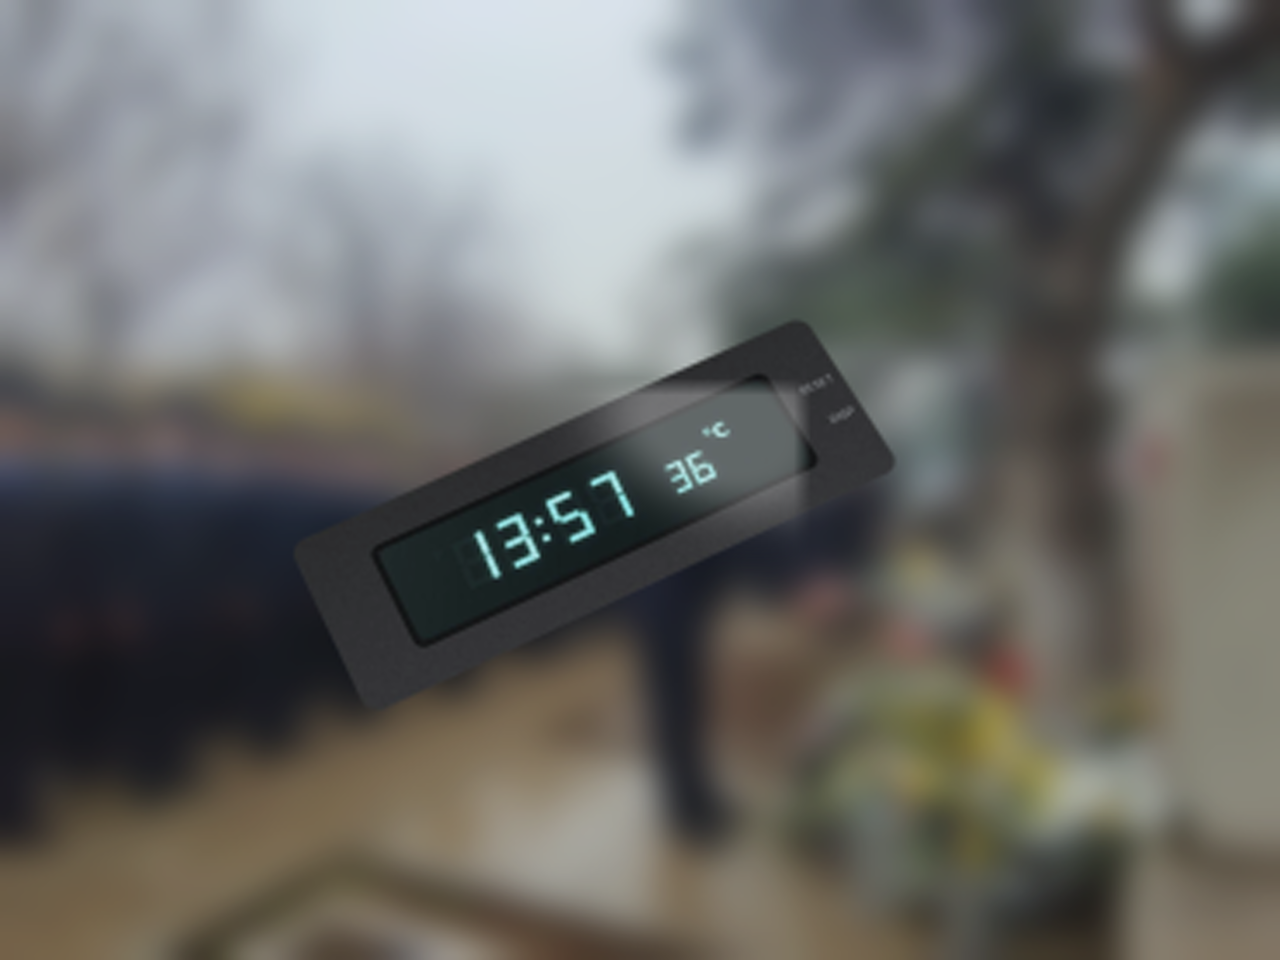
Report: 13:57
